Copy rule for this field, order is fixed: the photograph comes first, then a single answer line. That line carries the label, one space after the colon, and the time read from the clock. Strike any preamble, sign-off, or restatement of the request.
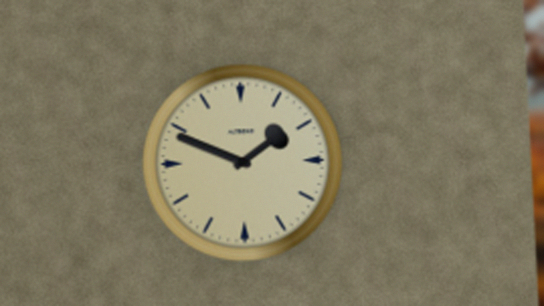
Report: 1:49
